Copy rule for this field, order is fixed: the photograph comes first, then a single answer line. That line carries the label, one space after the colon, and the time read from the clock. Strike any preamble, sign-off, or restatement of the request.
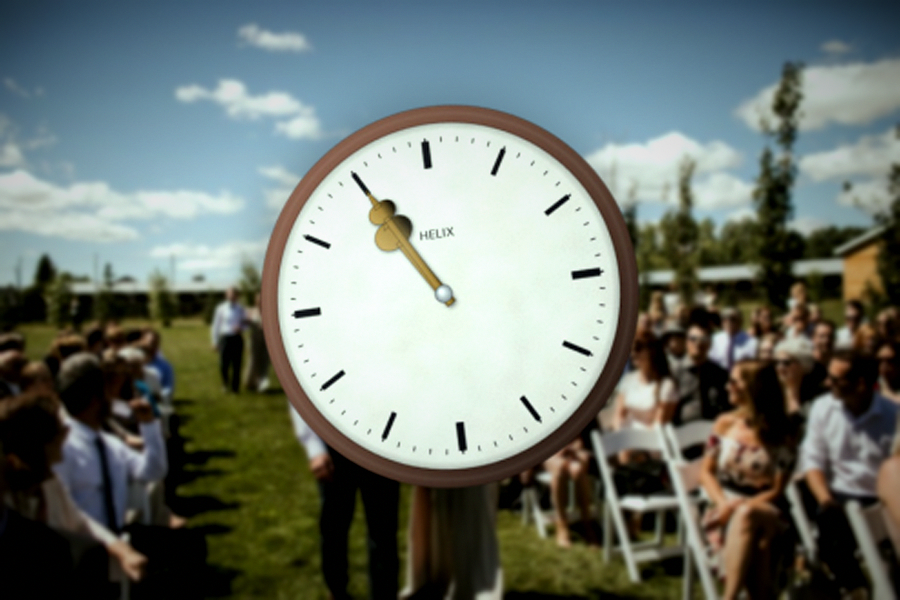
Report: 10:55
